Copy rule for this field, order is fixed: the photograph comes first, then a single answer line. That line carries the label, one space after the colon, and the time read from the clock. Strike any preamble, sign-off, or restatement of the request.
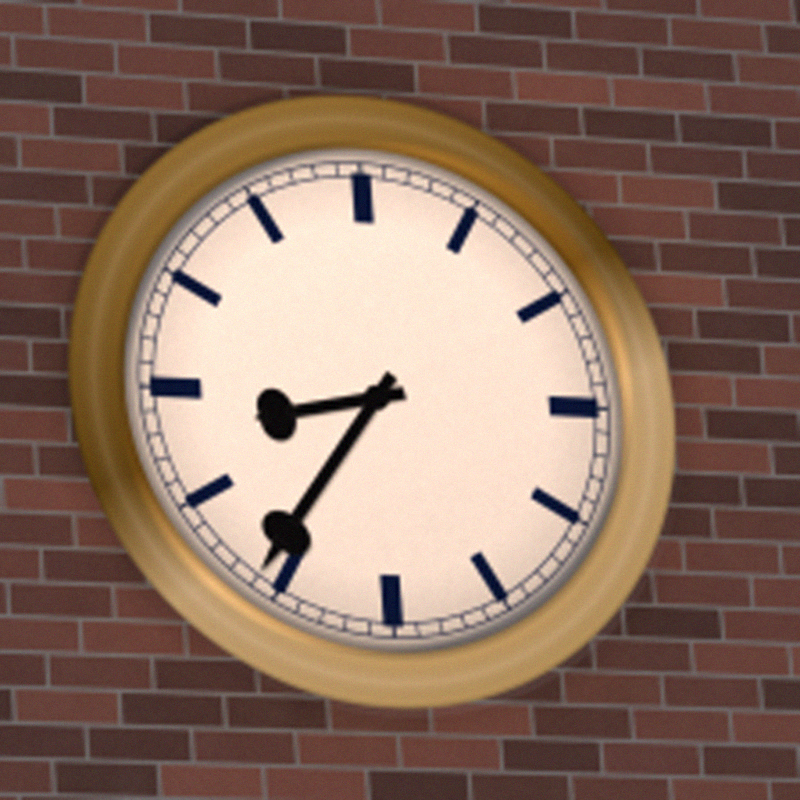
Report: 8:36
